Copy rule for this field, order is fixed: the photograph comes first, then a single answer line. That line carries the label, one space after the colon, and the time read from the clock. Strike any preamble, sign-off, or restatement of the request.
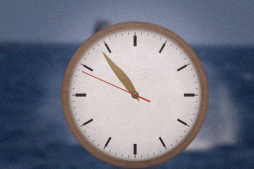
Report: 10:53:49
